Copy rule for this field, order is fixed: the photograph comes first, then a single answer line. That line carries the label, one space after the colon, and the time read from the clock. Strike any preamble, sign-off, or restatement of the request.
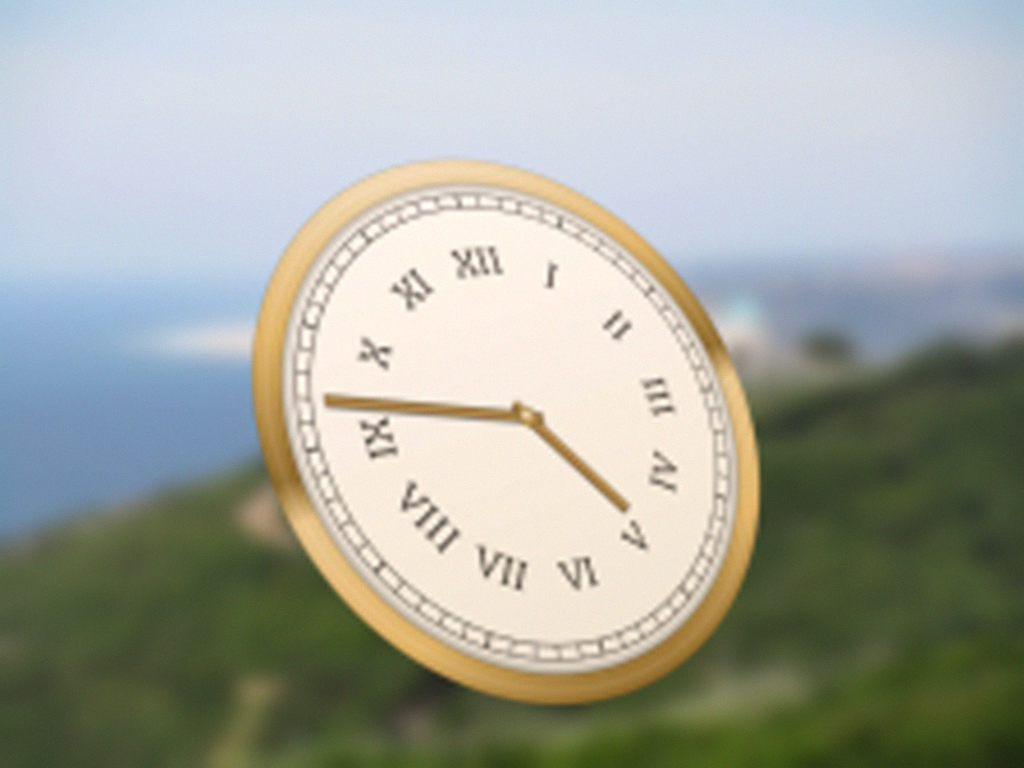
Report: 4:47
